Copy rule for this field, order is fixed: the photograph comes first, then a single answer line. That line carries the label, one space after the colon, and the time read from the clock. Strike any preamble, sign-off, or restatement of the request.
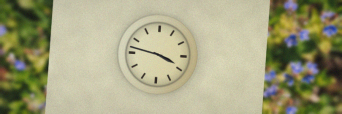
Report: 3:47
